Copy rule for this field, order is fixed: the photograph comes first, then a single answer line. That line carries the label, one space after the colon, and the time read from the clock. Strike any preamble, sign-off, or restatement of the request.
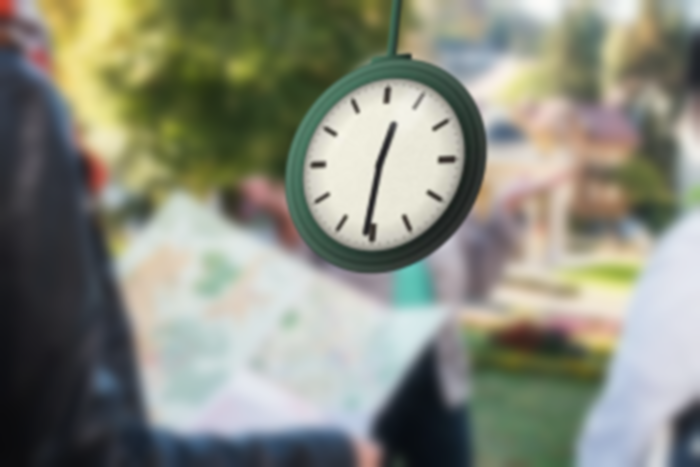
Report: 12:31
